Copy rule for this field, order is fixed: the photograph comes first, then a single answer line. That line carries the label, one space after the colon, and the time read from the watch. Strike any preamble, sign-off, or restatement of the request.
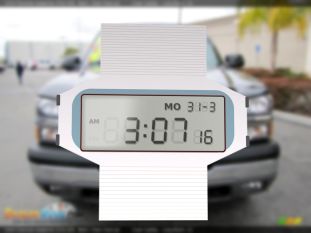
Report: 3:07:16
